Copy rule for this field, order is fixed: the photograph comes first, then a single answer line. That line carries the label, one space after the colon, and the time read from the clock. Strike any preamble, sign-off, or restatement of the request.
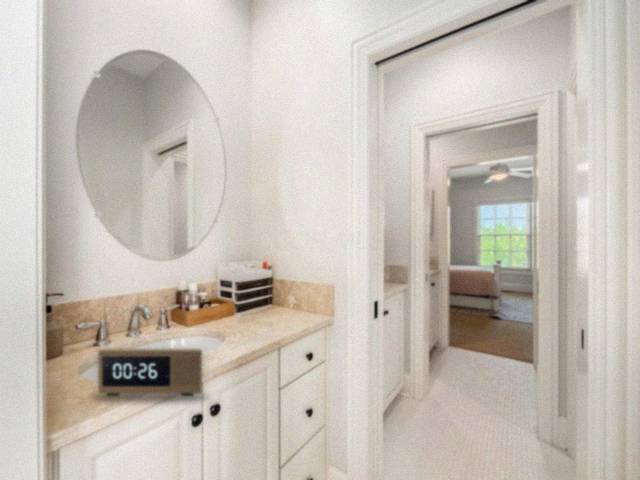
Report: 0:26
